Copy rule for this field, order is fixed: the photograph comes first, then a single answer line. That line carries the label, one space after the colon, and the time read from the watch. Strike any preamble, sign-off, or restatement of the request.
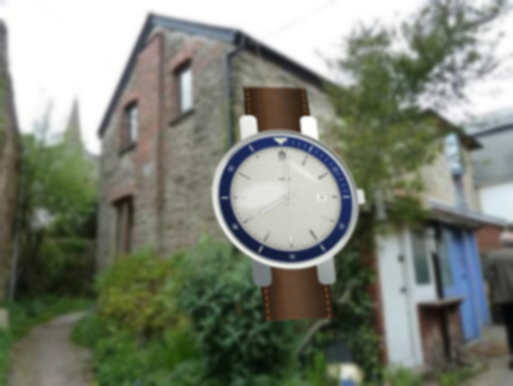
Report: 8:01
